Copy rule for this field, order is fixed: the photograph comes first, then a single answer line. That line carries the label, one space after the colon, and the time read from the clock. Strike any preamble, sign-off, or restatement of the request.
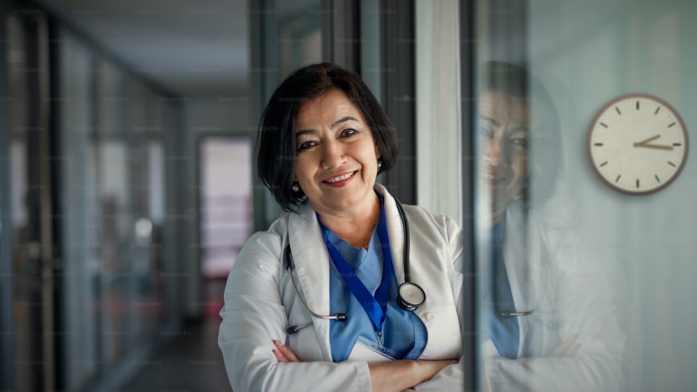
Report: 2:16
